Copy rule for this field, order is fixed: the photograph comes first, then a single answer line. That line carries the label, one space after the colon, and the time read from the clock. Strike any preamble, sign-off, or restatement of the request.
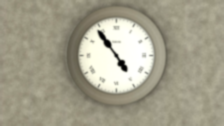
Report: 4:54
